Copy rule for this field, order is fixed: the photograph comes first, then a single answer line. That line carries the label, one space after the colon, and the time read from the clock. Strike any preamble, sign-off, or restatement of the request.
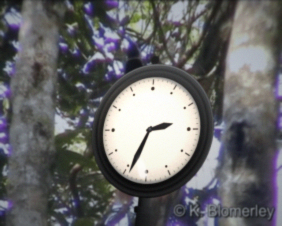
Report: 2:34
